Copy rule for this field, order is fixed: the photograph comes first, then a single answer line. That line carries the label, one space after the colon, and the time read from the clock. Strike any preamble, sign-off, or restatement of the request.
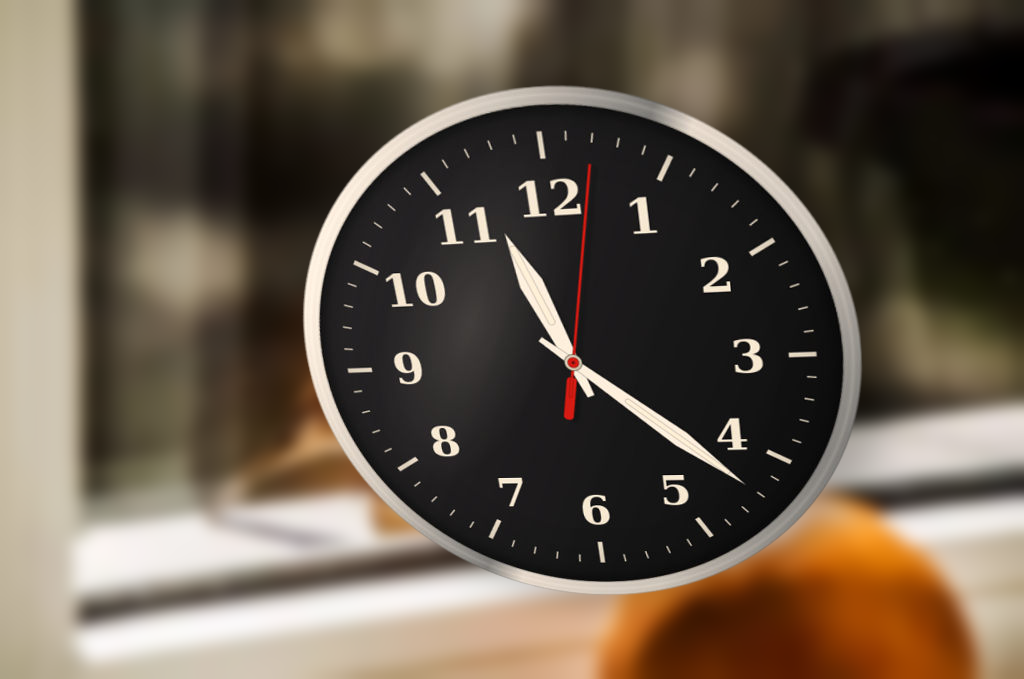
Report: 11:22:02
